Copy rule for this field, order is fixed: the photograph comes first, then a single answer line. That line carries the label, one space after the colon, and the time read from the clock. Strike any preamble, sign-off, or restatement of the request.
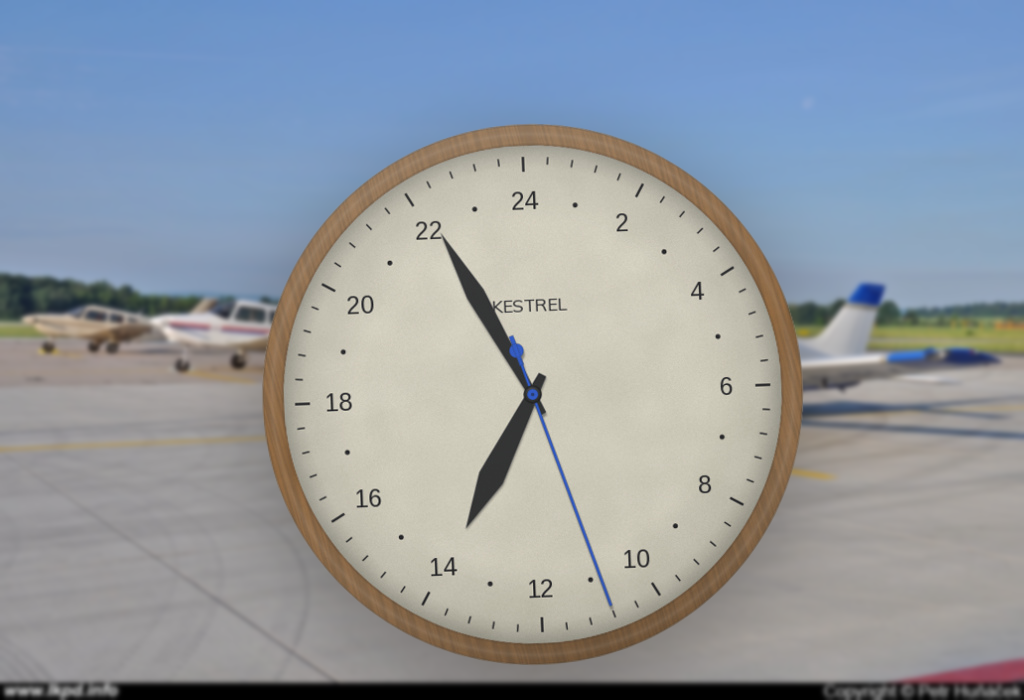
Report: 13:55:27
